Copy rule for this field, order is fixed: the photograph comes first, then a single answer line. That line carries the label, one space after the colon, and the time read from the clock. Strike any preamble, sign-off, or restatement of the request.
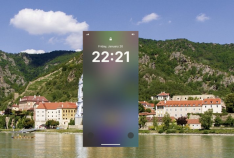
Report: 22:21
